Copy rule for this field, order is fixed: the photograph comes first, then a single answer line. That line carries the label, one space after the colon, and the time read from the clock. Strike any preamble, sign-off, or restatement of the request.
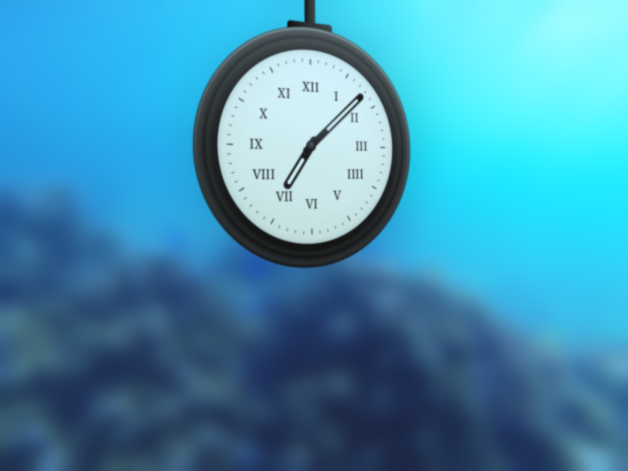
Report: 7:08
